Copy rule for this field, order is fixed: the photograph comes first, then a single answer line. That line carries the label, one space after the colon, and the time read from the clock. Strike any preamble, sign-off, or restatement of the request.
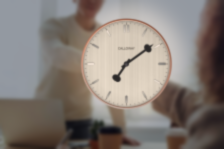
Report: 7:09
